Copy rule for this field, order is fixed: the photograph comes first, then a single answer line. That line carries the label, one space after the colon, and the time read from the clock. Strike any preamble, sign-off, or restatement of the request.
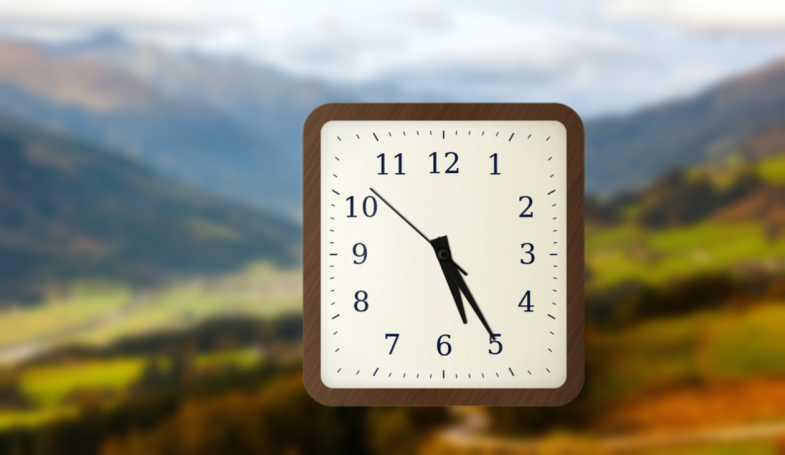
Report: 5:24:52
